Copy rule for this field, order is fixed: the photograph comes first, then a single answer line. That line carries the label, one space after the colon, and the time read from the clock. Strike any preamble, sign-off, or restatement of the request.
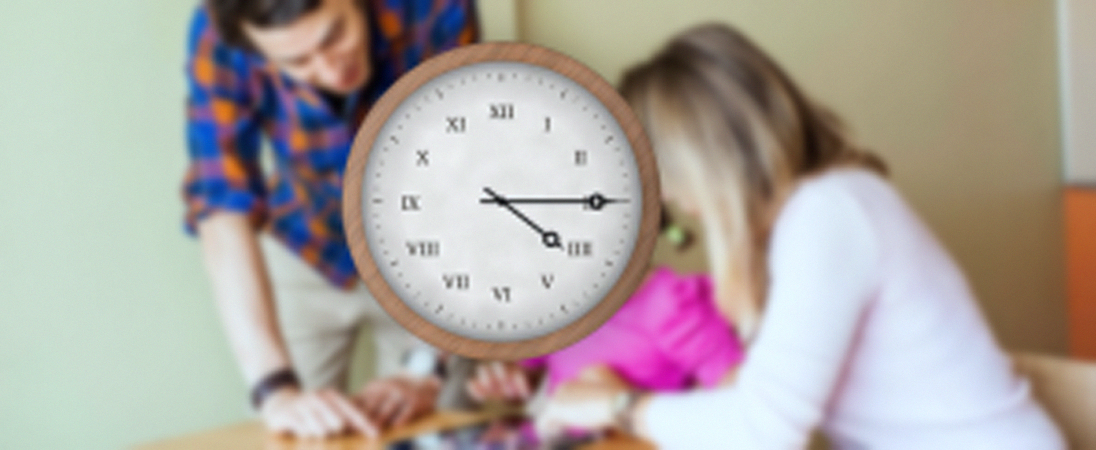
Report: 4:15
